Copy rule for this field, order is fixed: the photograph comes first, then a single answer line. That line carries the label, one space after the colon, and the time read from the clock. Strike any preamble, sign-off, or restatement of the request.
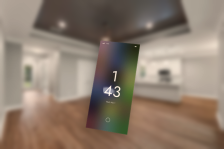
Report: 1:43
